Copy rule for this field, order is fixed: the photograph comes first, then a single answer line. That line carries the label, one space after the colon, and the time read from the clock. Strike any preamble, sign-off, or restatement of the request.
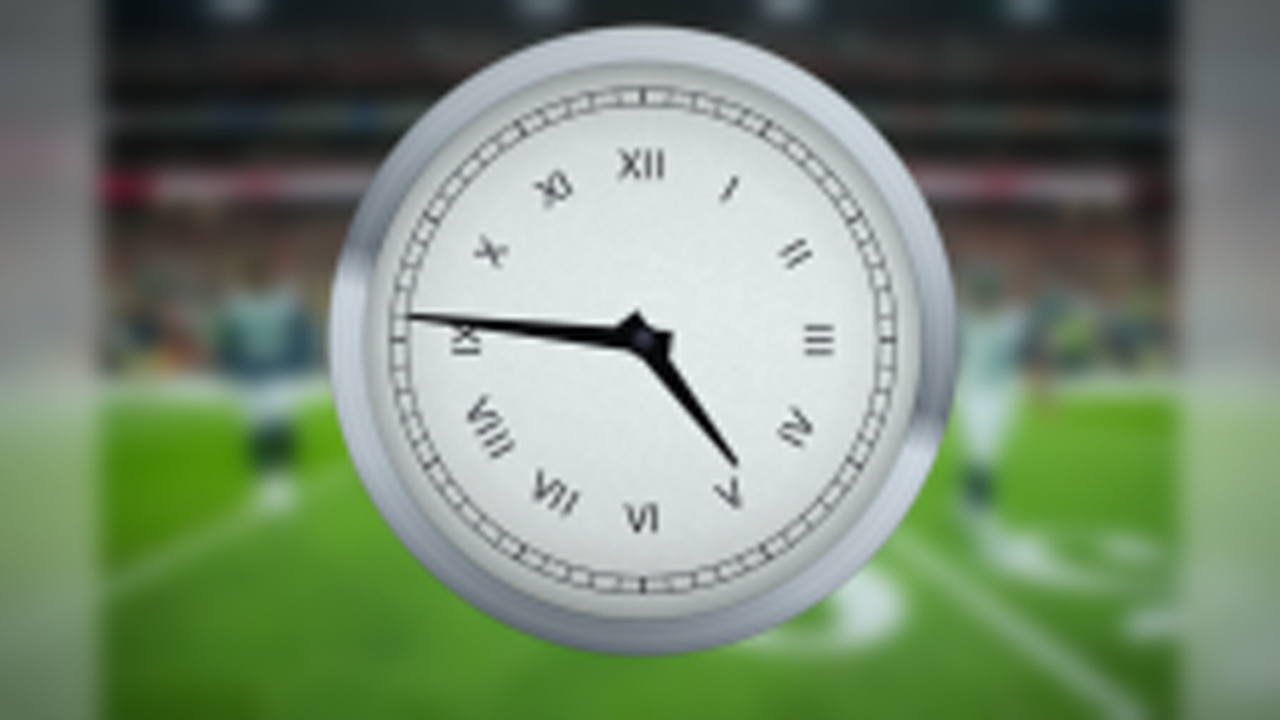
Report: 4:46
